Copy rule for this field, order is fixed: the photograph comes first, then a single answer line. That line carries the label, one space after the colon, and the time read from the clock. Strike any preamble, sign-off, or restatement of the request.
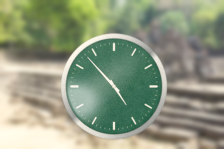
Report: 4:53
